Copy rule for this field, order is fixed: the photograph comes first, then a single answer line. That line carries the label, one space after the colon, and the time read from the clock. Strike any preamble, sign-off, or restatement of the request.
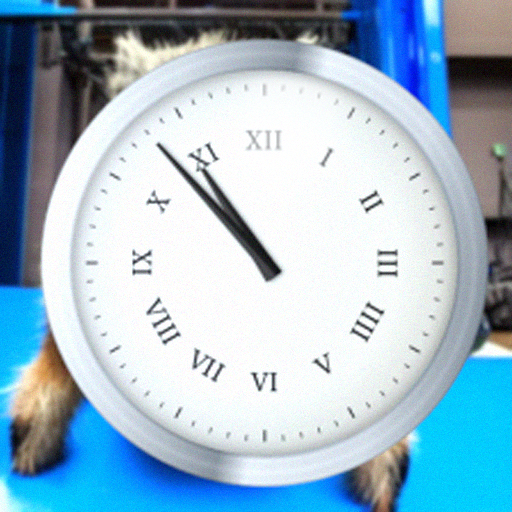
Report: 10:53
